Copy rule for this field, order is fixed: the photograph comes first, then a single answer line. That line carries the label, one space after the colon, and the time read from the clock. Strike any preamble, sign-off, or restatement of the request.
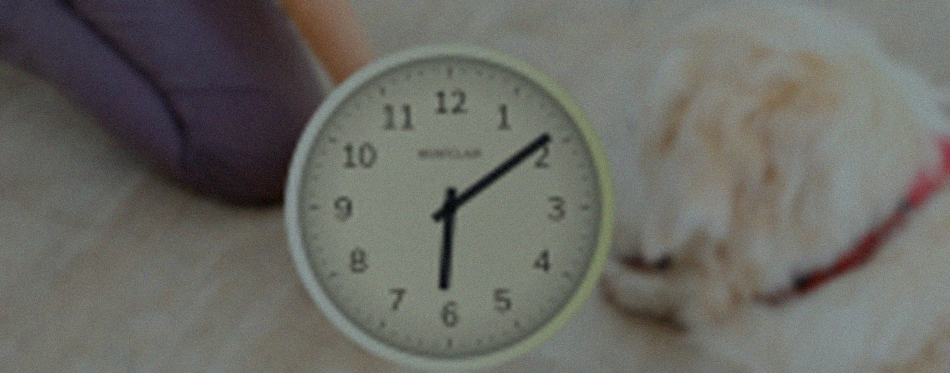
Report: 6:09
